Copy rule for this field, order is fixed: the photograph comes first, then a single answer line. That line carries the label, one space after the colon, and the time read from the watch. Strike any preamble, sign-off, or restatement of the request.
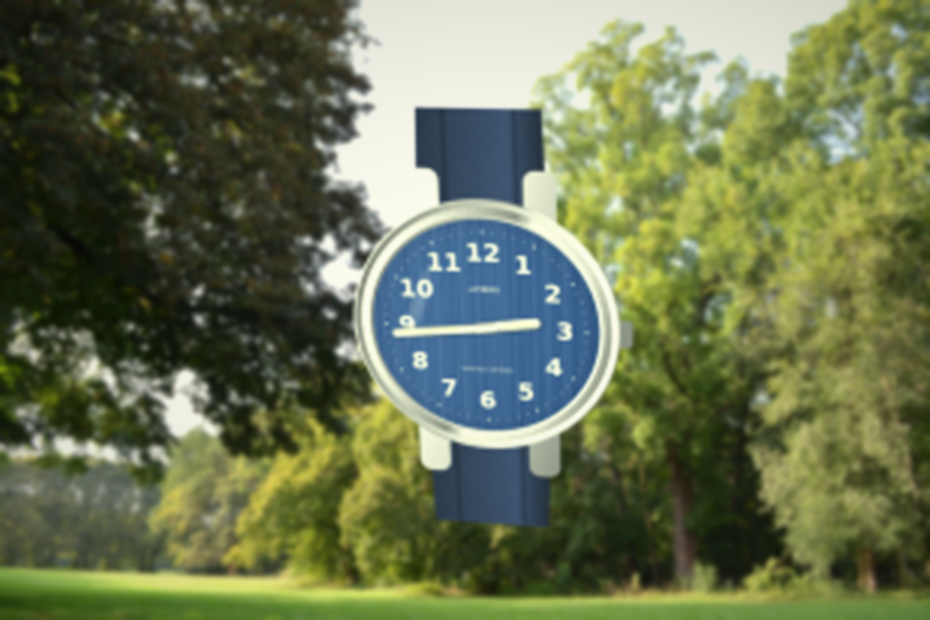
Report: 2:44
